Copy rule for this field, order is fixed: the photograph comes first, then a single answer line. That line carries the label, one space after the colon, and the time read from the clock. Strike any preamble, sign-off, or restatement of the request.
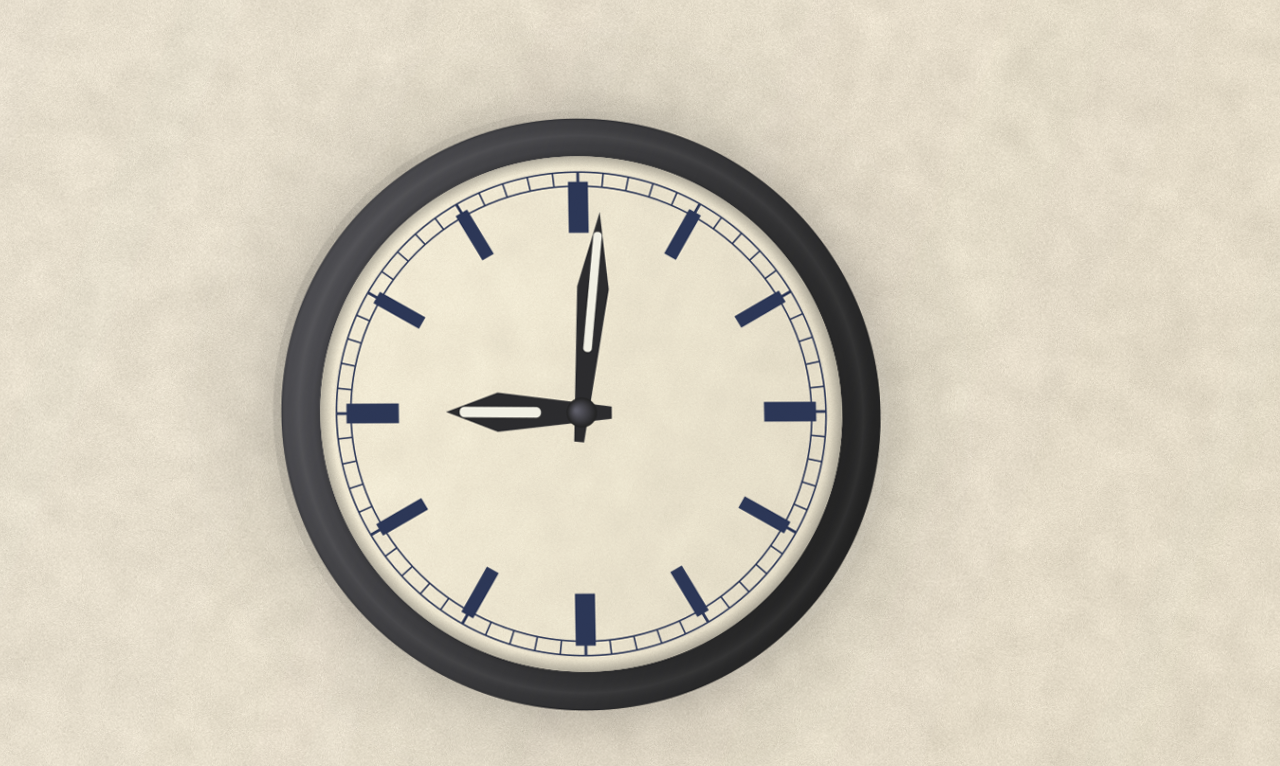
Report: 9:01
